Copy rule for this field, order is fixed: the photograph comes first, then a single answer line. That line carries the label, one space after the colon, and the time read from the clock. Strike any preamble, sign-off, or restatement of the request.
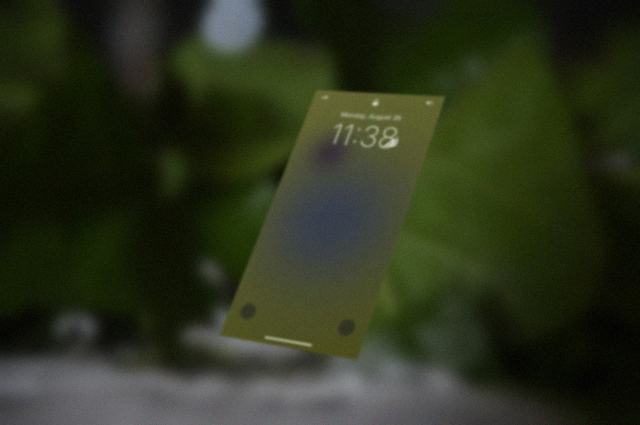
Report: 11:38
